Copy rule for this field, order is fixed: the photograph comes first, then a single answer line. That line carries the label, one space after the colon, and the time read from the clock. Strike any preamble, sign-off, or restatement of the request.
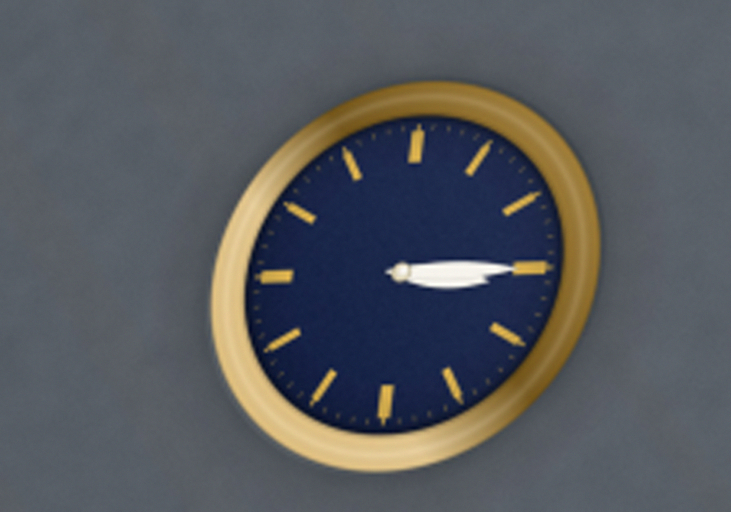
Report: 3:15
